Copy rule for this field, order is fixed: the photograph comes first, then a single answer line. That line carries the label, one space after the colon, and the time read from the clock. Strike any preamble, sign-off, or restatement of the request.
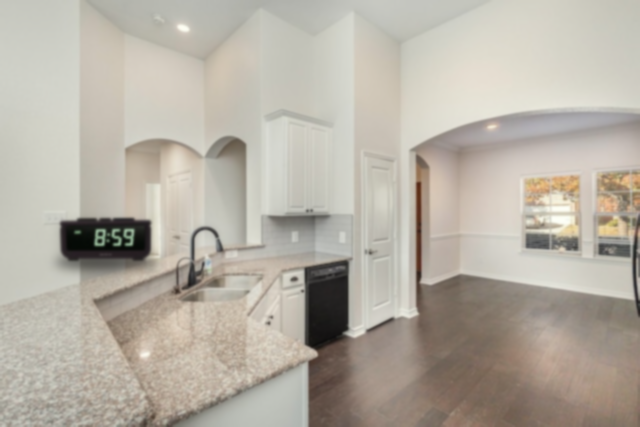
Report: 8:59
